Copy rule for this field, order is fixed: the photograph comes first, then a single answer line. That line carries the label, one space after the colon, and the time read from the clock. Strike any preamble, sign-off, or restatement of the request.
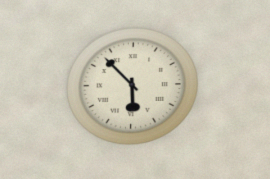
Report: 5:53
